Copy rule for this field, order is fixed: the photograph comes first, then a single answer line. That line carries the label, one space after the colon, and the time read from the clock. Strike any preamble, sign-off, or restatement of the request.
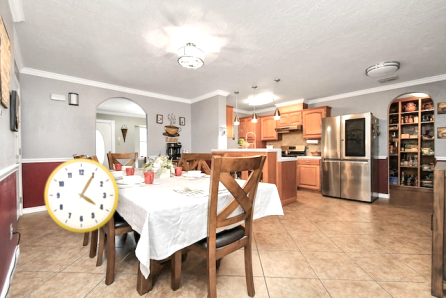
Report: 4:05
